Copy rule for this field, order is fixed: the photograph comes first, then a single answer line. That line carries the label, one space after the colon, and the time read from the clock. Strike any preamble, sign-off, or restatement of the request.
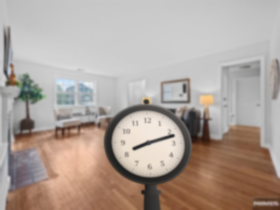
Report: 8:12
